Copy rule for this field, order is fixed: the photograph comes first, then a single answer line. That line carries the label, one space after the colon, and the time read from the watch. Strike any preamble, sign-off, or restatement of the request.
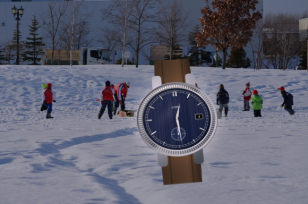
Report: 12:29
